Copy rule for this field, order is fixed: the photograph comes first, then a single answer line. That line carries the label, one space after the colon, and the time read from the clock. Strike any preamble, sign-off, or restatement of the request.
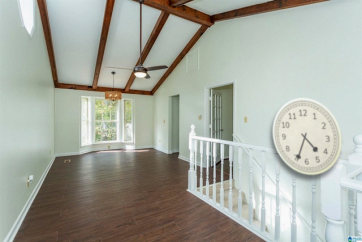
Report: 4:34
